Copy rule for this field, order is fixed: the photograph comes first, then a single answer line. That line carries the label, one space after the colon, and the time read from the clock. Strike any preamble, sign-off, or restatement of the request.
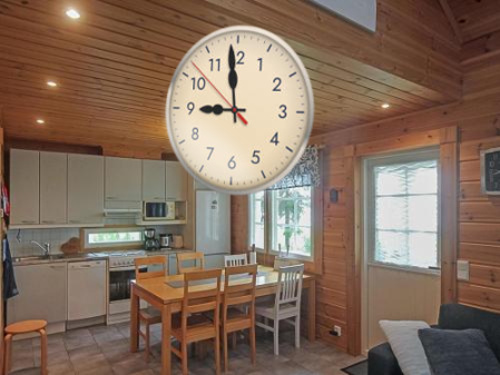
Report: 8:58:52
